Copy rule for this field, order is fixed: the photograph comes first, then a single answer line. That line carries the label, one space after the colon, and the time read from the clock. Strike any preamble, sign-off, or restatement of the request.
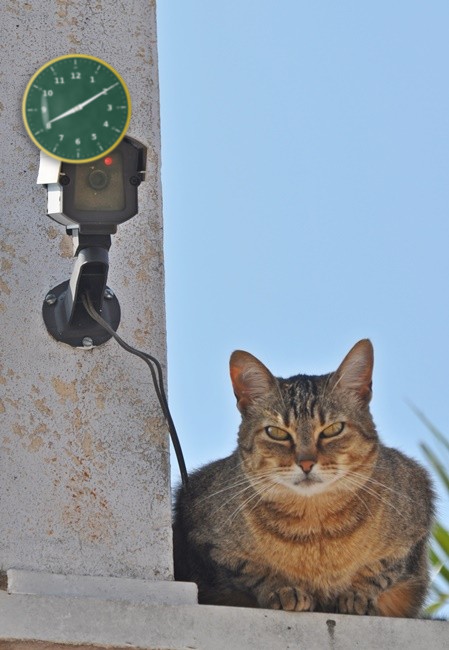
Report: 8:10
